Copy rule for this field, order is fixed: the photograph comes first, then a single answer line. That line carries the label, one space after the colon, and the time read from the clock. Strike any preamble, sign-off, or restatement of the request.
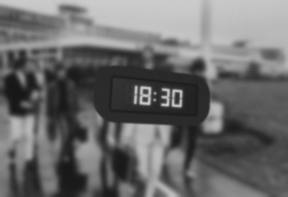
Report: 18:30
